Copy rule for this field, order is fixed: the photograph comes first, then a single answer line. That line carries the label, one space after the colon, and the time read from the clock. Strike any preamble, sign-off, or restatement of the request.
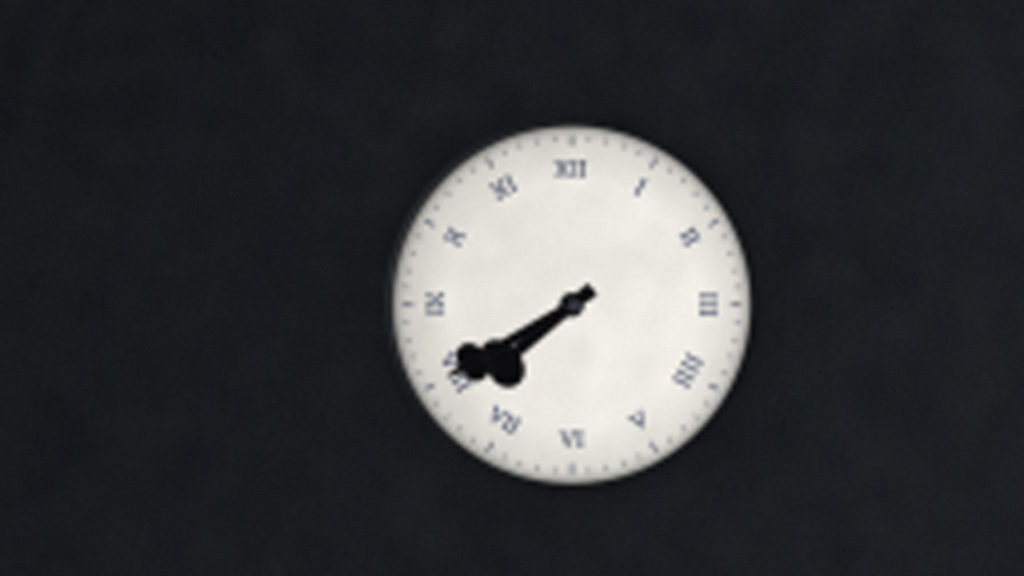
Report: 7:40
